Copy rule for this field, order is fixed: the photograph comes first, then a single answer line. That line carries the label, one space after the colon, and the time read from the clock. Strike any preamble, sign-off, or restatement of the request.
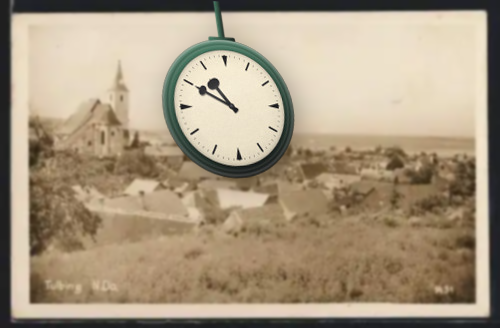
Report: 10:50
